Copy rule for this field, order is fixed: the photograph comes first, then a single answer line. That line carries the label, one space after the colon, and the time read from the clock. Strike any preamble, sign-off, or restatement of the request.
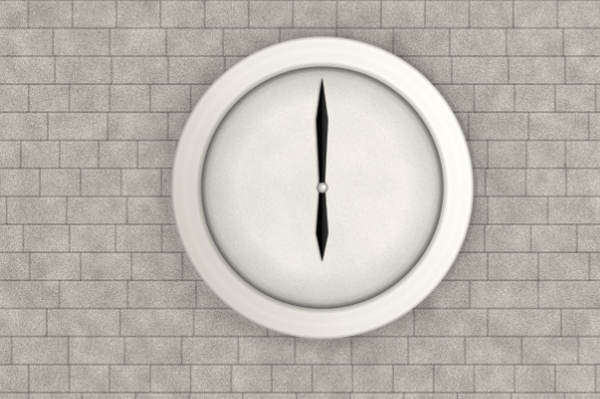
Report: 6:00
